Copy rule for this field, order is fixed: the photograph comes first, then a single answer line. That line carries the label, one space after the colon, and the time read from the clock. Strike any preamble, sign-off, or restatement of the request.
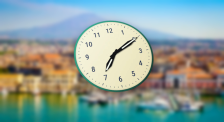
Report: 7:10
